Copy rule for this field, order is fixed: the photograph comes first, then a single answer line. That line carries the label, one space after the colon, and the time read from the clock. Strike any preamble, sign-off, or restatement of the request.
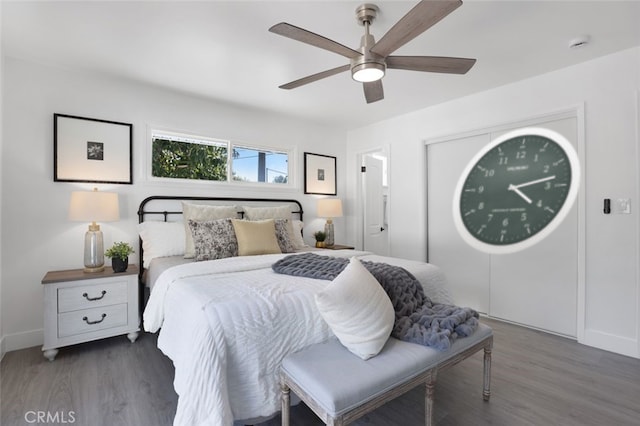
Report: 4:13
